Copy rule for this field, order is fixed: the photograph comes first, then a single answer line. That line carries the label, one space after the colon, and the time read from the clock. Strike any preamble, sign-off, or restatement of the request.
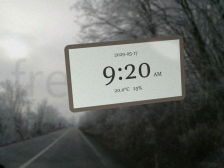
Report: 9:20
